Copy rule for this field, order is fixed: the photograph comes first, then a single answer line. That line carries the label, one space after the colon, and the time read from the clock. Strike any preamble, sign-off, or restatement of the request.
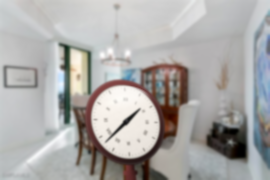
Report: 1:38
